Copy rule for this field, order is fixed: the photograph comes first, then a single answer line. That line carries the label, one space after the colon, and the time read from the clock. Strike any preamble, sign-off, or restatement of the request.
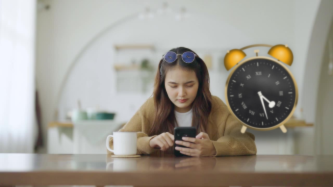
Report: 4:28
